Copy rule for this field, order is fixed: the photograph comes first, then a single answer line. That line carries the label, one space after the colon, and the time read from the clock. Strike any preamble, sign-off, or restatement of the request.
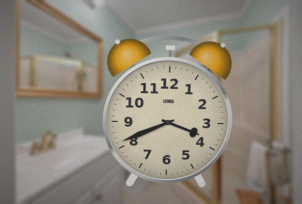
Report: 3:41
